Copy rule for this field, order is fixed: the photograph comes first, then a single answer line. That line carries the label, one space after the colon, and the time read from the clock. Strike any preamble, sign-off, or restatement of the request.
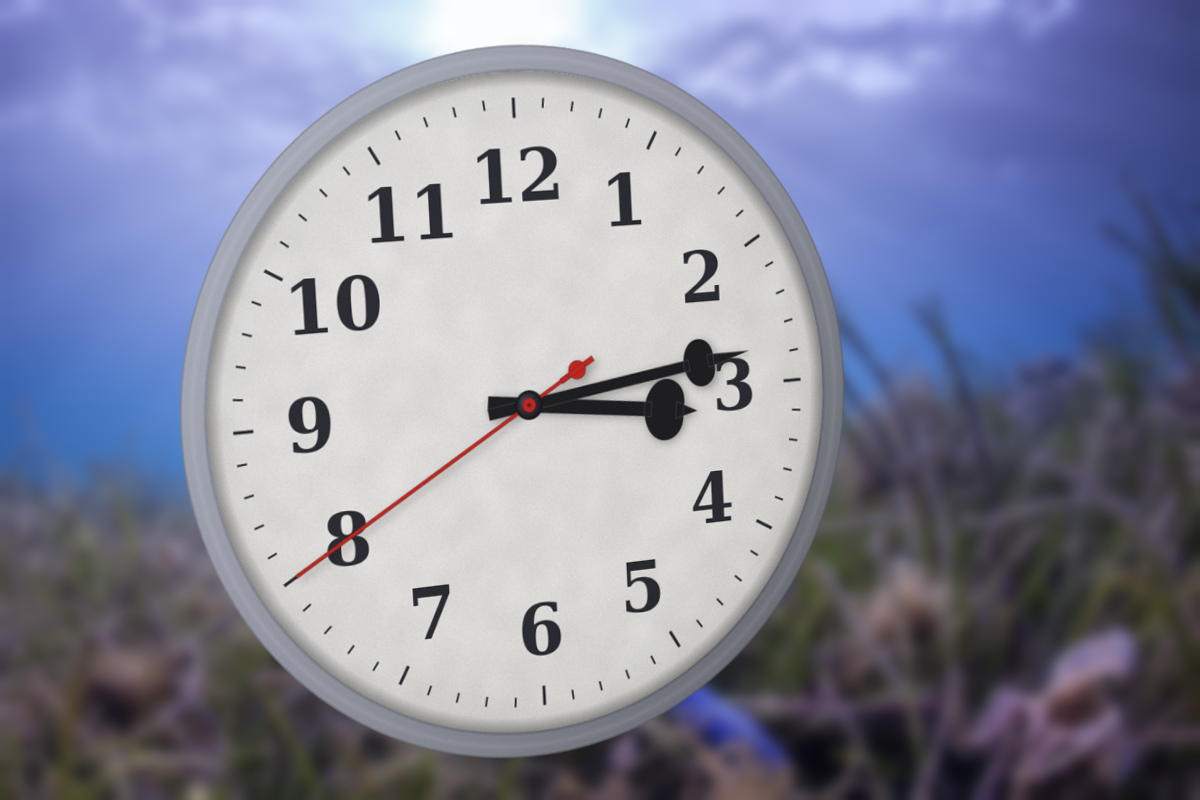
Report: 3:13:40
